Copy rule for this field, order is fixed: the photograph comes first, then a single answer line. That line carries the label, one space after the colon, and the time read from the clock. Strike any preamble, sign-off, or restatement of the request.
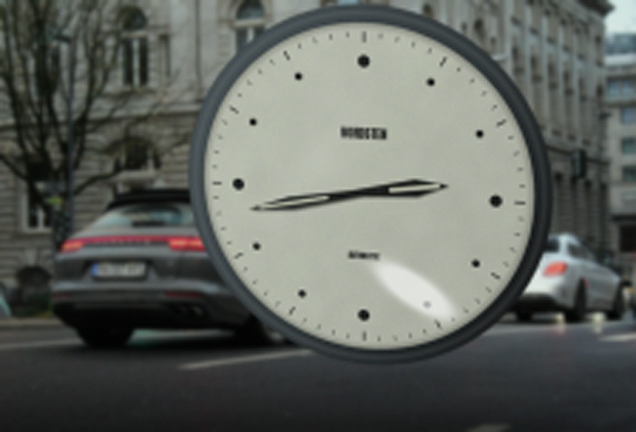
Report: 2:43
